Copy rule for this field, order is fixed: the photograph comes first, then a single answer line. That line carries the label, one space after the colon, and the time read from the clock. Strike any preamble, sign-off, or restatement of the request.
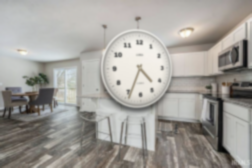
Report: 4:34
